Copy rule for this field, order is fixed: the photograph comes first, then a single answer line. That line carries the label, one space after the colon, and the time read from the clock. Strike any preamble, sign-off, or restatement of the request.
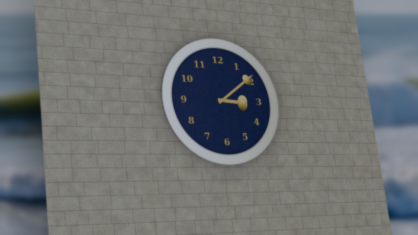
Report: 3:09
